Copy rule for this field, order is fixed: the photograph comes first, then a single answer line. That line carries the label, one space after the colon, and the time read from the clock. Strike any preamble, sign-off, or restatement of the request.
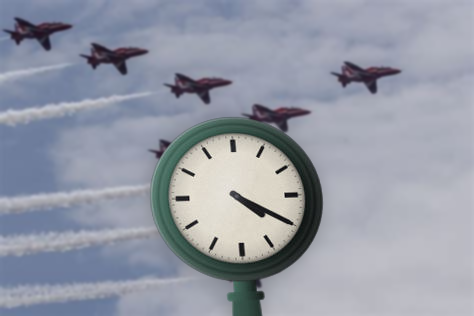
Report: 4:20
